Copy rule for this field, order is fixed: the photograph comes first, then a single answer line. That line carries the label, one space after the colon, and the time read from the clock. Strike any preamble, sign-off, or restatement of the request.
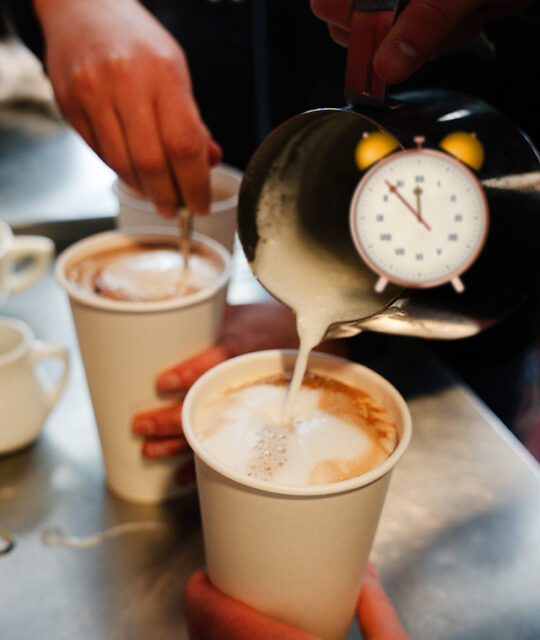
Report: 11:52:53
